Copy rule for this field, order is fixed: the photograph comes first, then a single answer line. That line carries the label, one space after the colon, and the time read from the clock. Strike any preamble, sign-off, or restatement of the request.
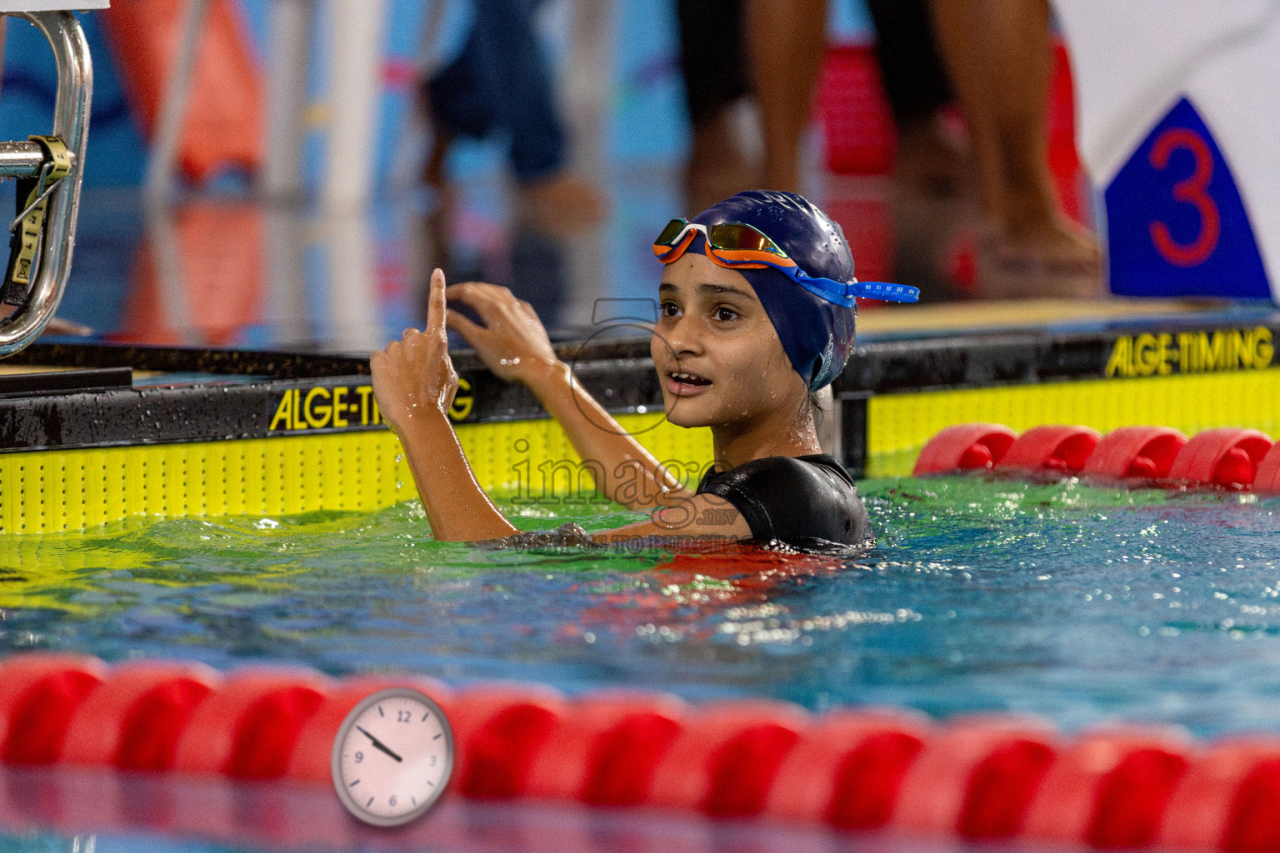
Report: 9:50
